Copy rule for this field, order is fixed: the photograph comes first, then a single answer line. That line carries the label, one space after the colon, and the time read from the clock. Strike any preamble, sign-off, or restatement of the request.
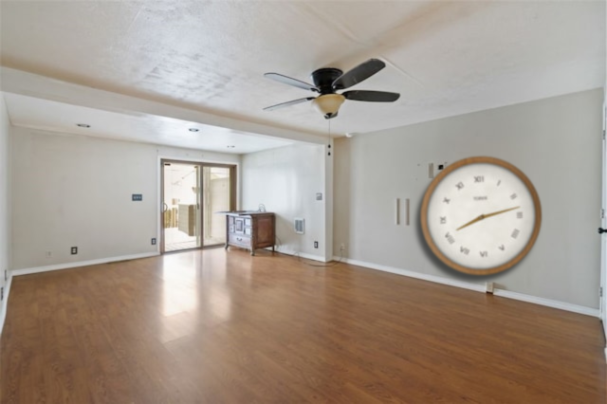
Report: 8:13
